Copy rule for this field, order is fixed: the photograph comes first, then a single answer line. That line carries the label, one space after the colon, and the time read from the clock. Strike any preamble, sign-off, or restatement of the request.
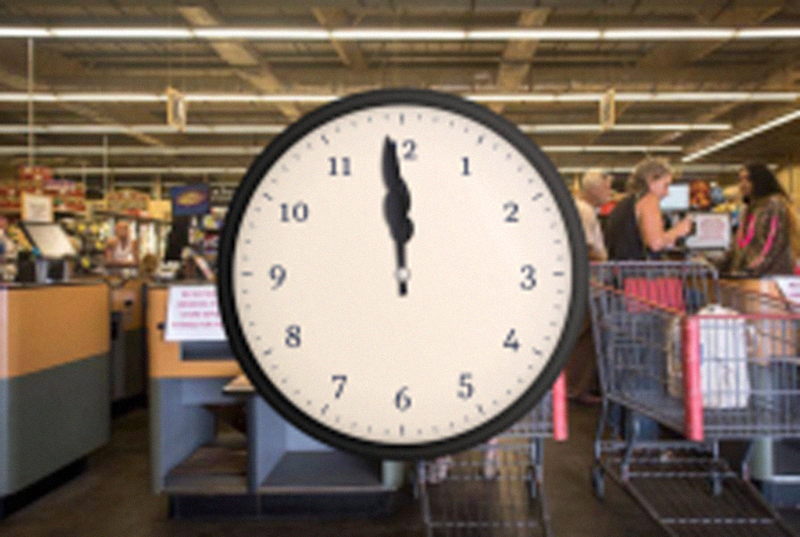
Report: 11:59
